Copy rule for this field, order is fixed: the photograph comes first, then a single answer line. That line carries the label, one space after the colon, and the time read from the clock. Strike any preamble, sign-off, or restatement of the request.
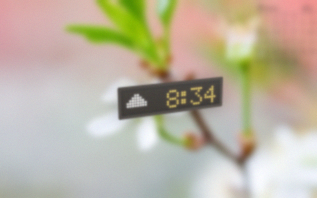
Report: 8:34
